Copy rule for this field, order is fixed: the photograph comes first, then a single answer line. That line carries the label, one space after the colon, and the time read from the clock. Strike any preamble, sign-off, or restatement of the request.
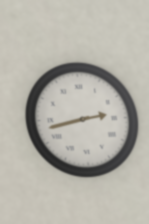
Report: 2:43
